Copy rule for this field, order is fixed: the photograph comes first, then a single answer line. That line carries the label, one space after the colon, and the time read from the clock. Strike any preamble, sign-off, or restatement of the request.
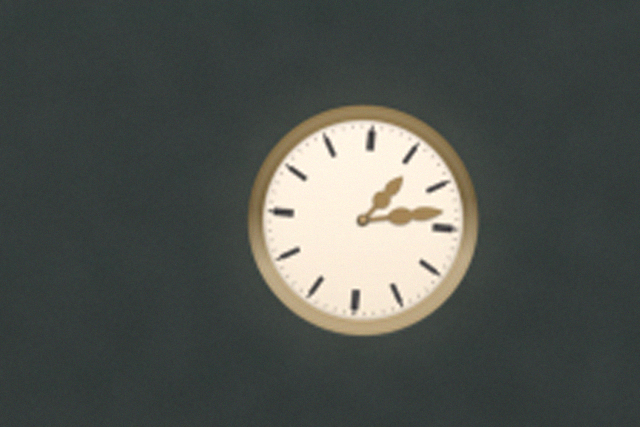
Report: 1:13
